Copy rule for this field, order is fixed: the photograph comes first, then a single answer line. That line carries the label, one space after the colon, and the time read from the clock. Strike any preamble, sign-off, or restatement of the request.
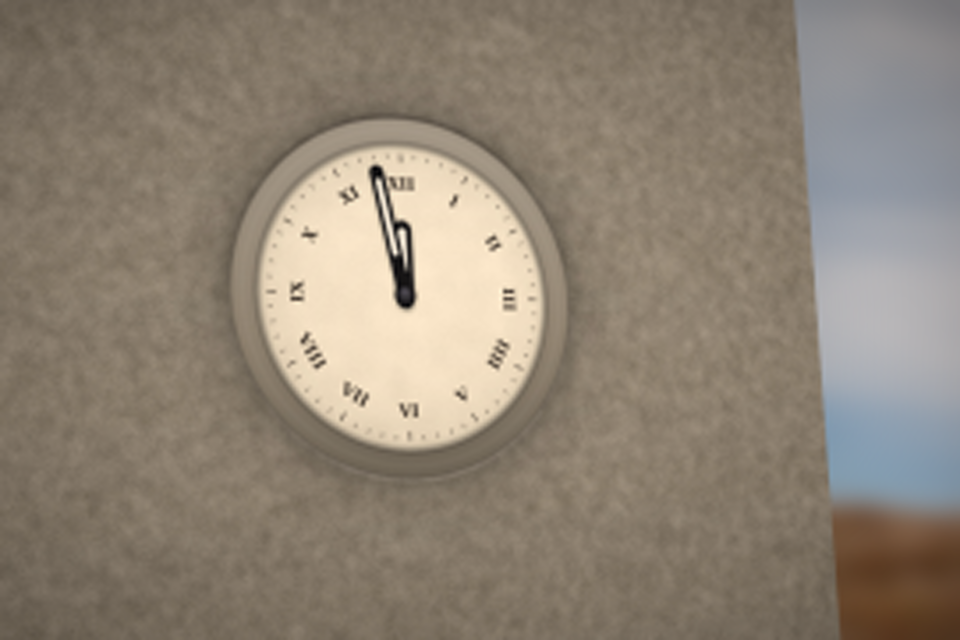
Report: 11:58
